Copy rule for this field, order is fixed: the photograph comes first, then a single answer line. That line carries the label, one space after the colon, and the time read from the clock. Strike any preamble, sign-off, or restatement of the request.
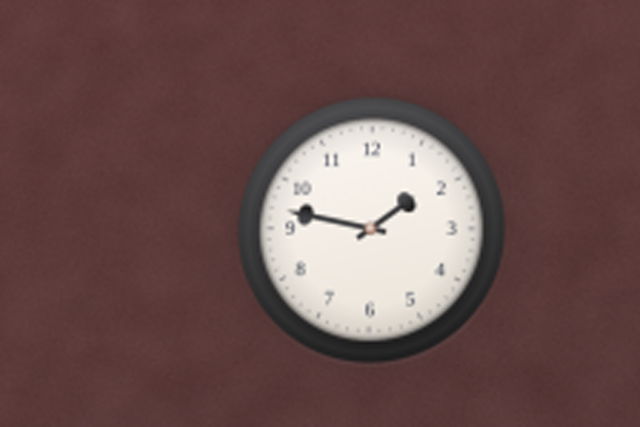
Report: 1:47
